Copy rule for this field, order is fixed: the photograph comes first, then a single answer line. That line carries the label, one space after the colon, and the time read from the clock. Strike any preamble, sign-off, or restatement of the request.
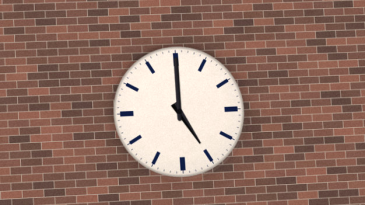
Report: 5:00
